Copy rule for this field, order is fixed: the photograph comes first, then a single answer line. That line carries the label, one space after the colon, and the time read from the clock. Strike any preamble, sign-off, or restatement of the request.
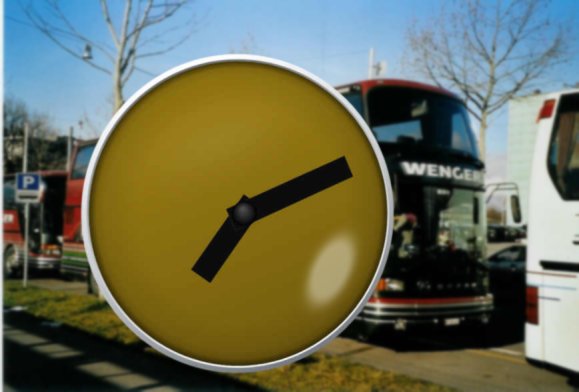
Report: 7:11
